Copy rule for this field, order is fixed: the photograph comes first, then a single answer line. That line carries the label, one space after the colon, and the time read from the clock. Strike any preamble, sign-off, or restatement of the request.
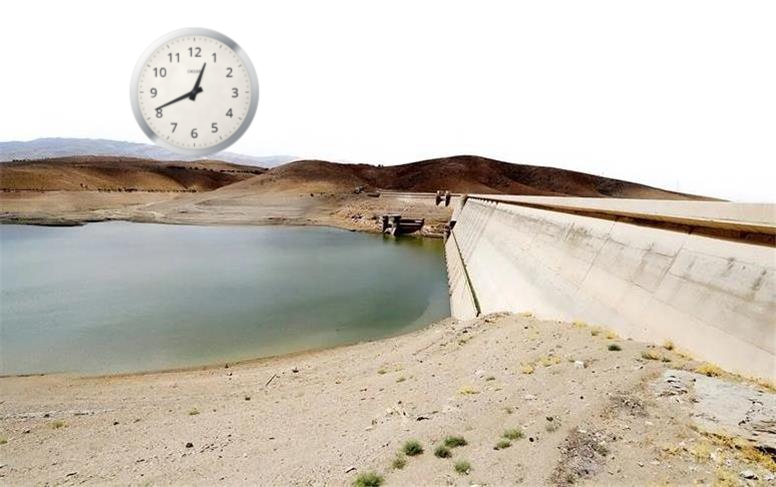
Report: 12:41
